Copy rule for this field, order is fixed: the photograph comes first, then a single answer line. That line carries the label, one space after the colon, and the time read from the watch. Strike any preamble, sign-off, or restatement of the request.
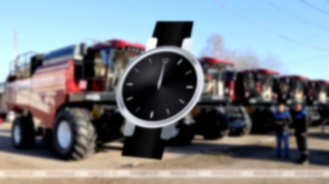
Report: 12:00
